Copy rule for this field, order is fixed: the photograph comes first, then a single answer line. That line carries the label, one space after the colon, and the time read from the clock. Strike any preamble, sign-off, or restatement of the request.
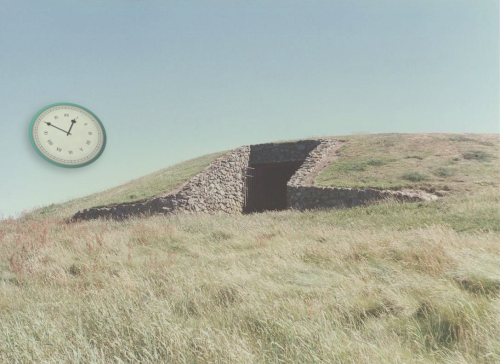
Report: 12:50
